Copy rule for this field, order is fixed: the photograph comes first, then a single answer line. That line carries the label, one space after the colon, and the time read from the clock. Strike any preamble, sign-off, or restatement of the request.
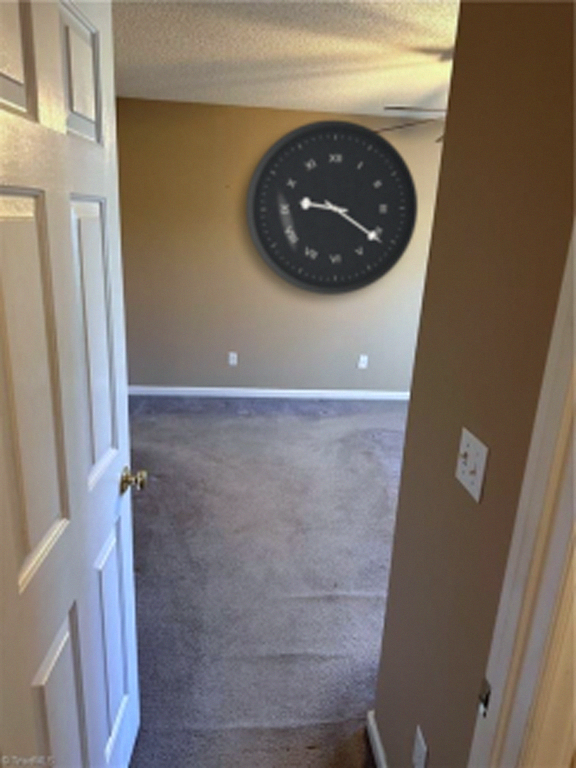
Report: 9:21
